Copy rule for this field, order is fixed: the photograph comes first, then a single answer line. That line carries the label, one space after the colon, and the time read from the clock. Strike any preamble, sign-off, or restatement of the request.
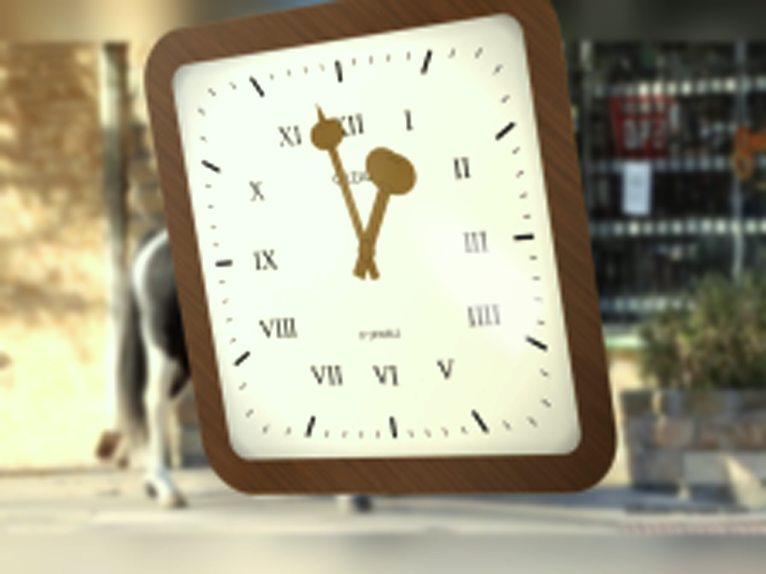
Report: 12:58
